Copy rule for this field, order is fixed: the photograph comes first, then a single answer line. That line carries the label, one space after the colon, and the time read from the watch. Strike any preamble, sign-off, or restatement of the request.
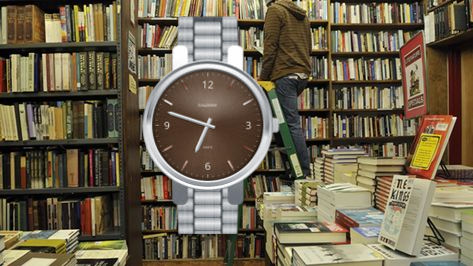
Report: 6:48
